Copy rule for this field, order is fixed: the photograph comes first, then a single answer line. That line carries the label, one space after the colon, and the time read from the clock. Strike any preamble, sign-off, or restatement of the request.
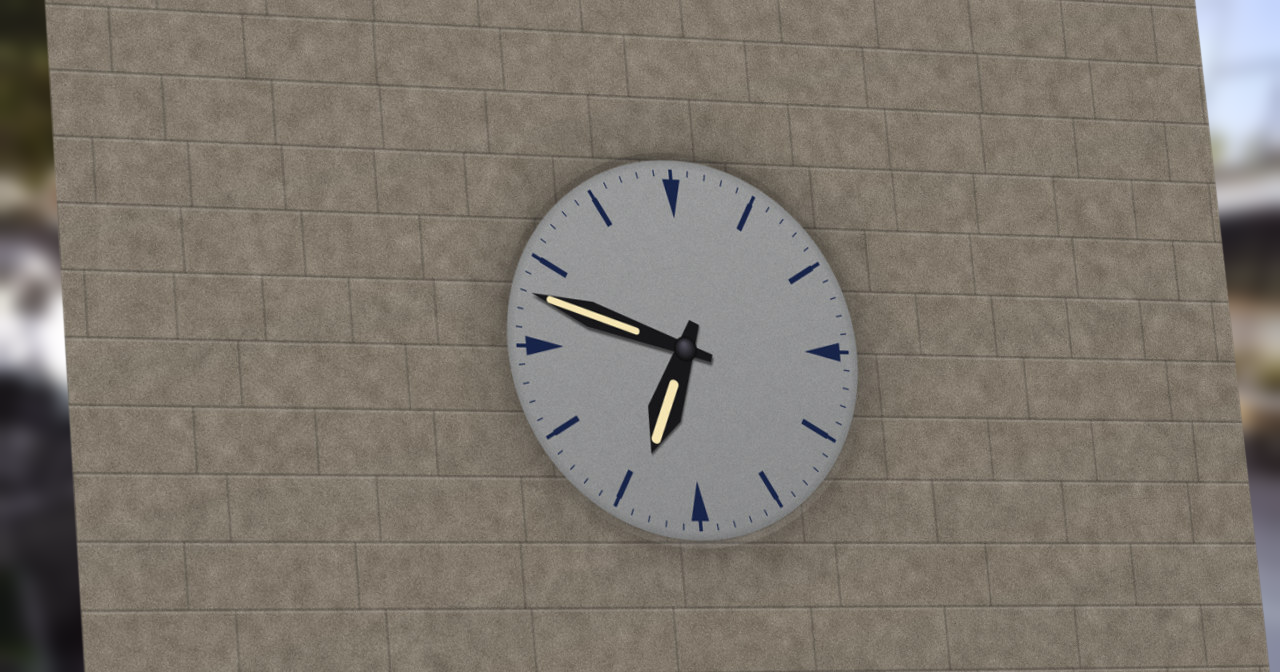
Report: 6:48
